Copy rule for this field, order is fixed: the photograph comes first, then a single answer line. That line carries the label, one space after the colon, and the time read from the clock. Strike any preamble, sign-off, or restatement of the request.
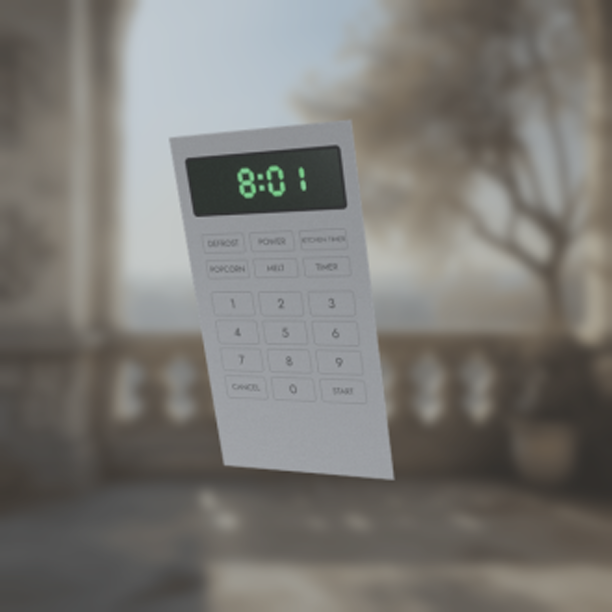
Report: 8:01
